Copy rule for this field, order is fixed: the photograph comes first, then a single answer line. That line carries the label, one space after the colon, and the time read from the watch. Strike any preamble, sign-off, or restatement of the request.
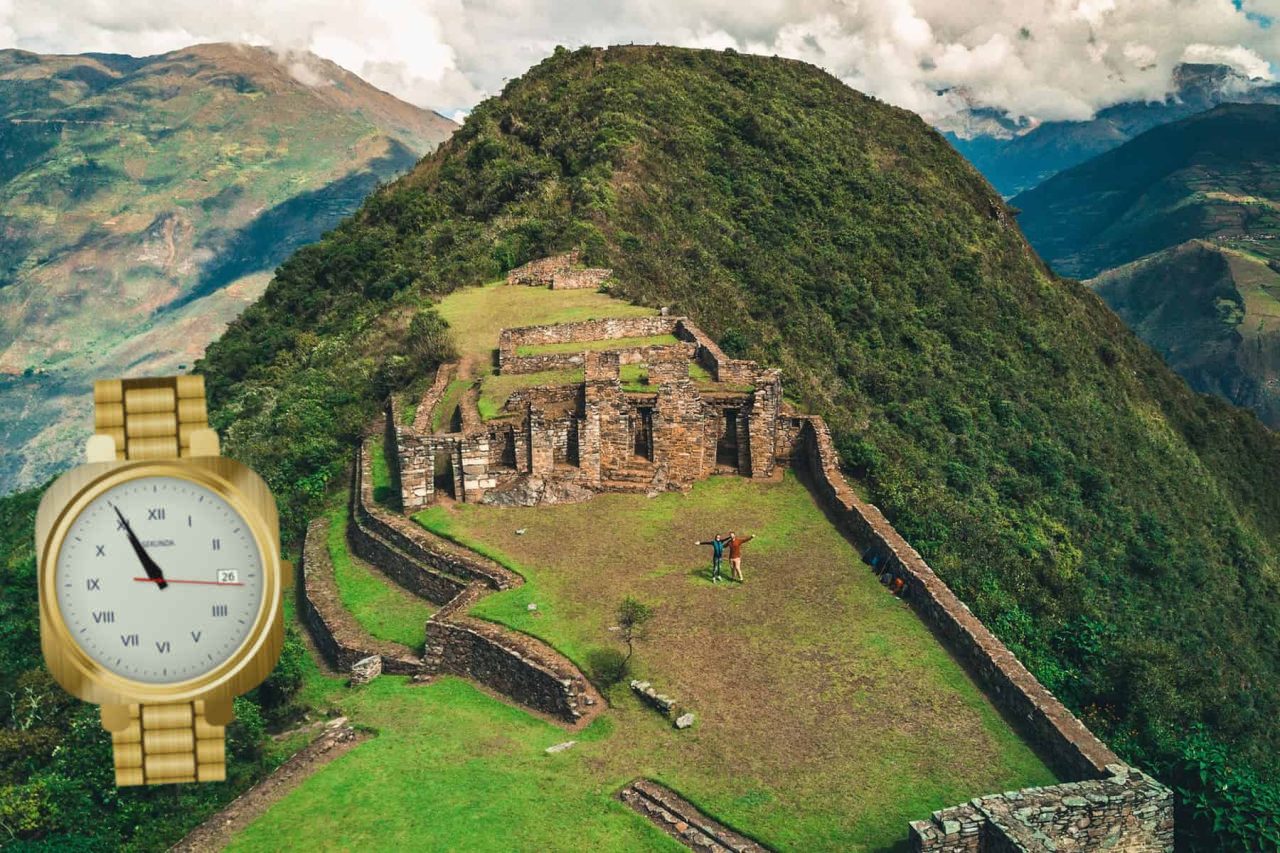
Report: 10:55:16
